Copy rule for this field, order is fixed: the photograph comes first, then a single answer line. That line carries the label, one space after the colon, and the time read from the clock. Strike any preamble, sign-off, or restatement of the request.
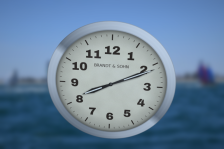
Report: 8:11
